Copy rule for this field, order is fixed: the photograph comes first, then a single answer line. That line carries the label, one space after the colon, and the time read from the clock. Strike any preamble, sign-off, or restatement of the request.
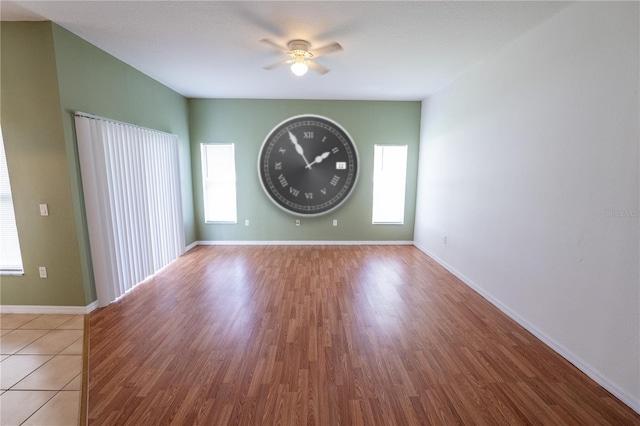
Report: 1:55
